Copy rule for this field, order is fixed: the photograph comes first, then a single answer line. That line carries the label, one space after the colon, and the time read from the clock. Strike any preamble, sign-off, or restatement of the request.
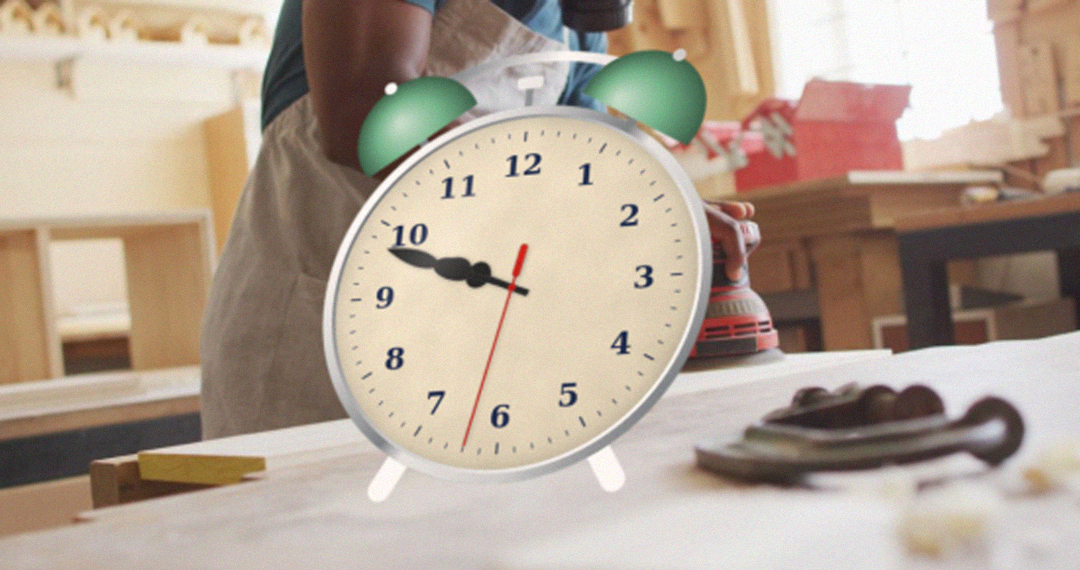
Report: 9:48:32
